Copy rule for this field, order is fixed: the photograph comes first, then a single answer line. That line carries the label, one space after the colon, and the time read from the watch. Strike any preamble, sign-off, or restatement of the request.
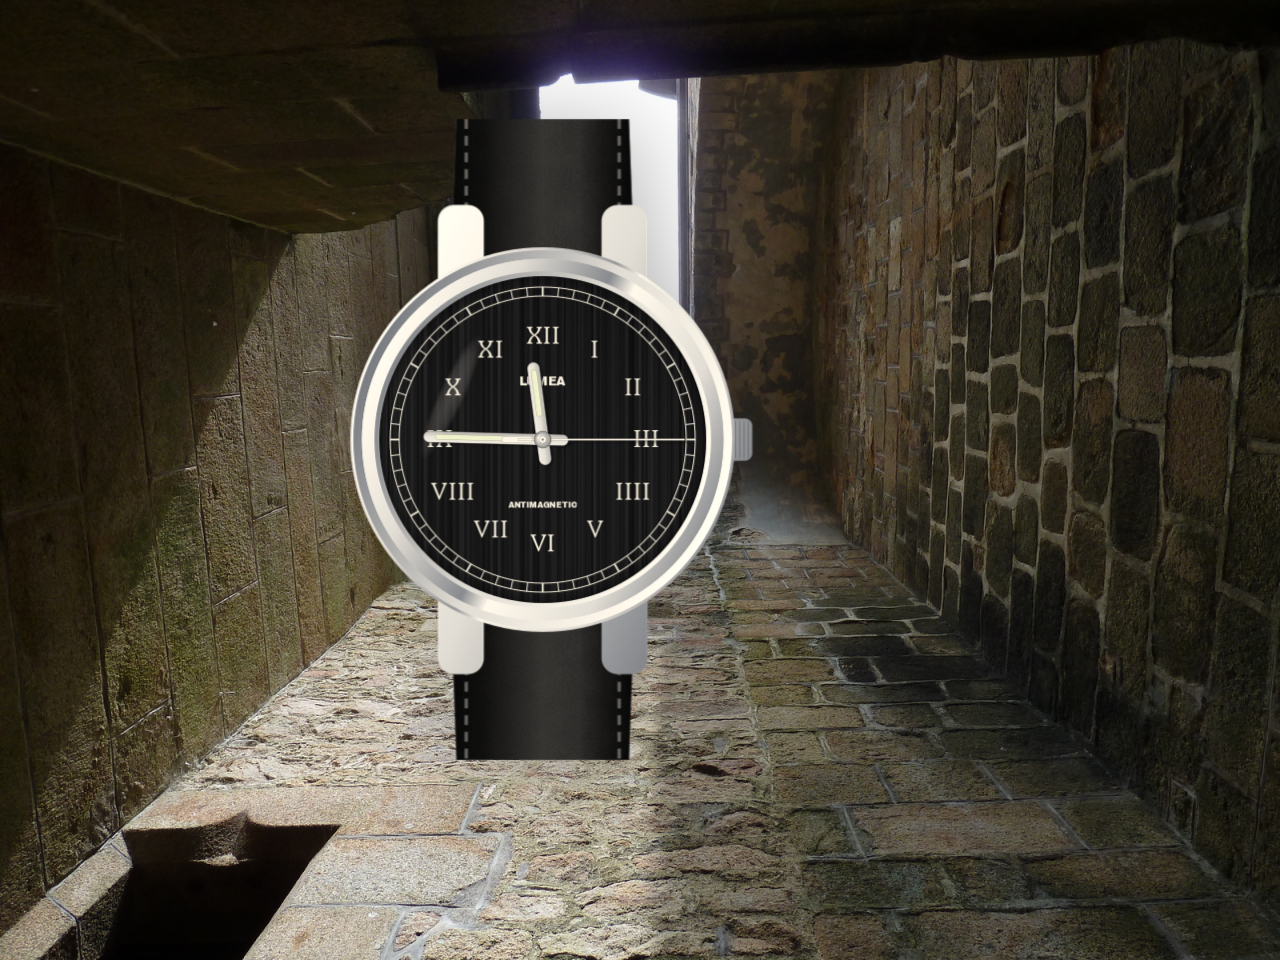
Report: 11:45:15
